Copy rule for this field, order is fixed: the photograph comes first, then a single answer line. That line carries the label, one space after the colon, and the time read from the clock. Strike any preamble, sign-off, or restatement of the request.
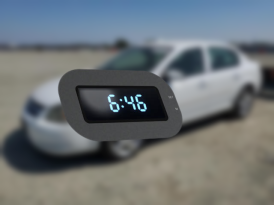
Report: 6:46
